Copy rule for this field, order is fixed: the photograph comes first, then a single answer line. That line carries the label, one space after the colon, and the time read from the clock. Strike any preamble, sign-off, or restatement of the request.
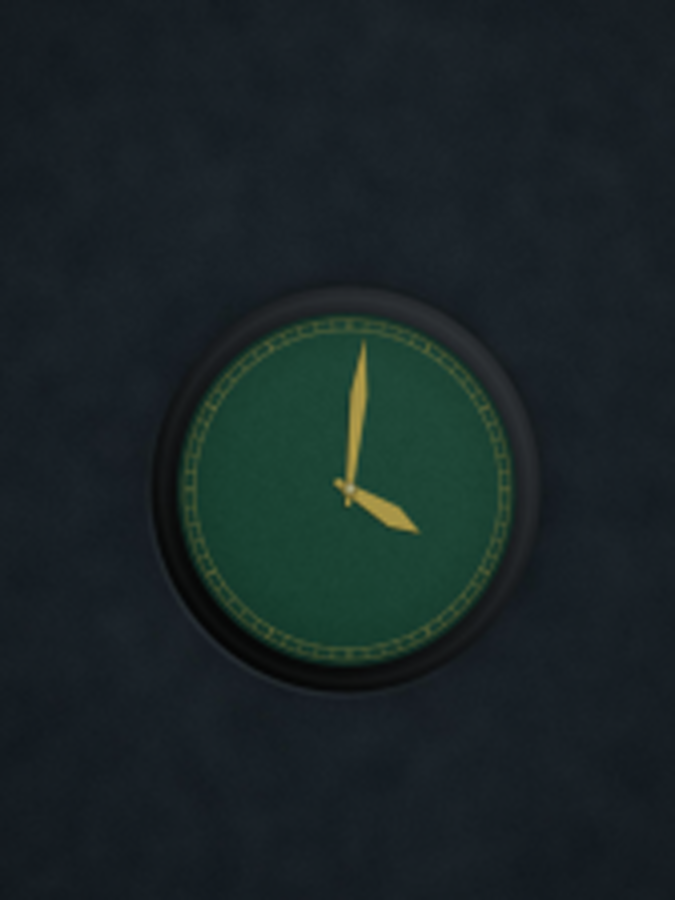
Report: 4:01
